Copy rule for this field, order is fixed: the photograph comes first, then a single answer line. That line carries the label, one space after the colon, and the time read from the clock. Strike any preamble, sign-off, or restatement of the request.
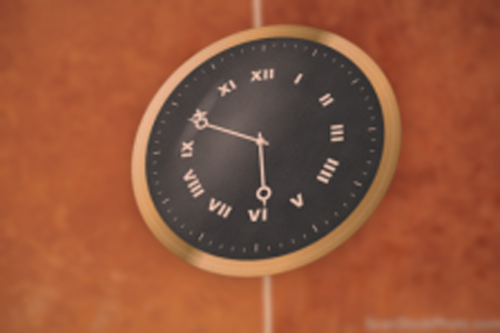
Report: 5:49
